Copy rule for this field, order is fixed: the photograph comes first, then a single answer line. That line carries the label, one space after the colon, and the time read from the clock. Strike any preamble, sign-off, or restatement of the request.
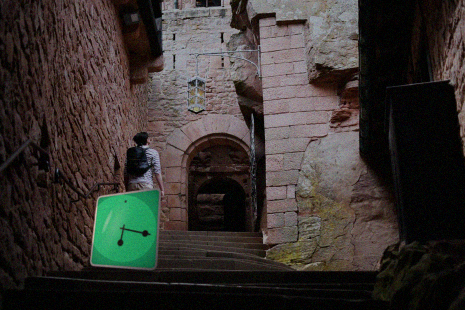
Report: 6:17
